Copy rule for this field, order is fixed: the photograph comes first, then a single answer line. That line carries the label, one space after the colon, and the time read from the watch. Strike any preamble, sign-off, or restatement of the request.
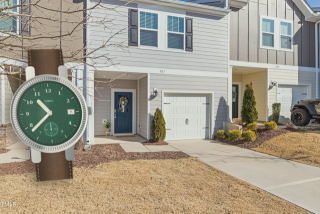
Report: 10:38
